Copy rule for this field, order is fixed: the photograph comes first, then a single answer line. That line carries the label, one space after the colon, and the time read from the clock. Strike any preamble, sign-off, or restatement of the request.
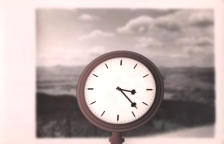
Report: 3:23
